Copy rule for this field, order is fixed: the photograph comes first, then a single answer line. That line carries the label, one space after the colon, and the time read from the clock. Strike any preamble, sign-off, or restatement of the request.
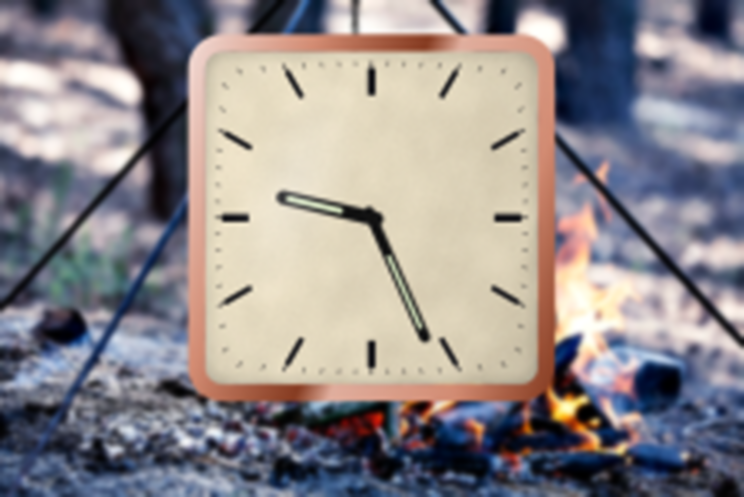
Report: 9:26
